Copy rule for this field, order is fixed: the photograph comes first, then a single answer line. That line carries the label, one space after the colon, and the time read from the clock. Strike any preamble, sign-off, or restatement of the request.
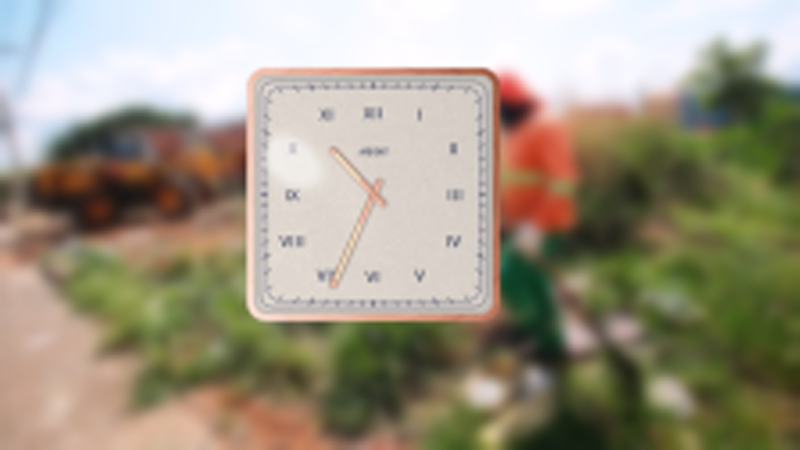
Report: 10:34
